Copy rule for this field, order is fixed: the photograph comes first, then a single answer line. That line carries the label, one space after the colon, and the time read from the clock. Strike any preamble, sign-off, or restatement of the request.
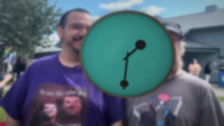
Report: 1:31
